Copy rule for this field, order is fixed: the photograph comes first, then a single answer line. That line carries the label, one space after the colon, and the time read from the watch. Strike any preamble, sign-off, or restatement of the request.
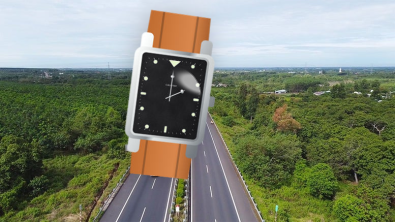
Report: 2:00
